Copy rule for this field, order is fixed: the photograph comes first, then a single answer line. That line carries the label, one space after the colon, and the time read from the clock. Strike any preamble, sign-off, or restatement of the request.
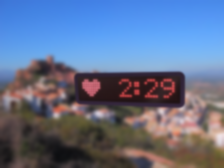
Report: 2:29
